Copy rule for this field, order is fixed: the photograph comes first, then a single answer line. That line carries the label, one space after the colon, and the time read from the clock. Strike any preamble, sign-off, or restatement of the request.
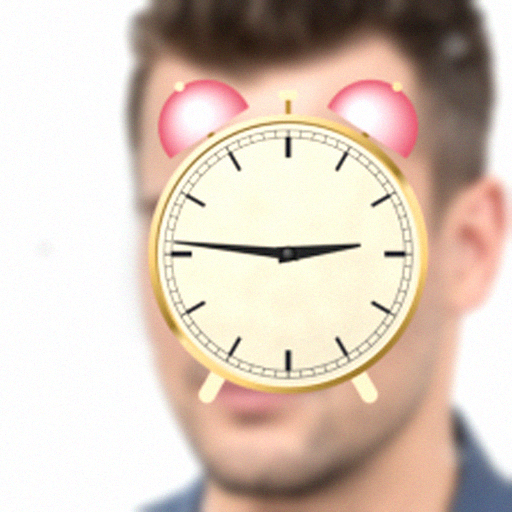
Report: 2:46
